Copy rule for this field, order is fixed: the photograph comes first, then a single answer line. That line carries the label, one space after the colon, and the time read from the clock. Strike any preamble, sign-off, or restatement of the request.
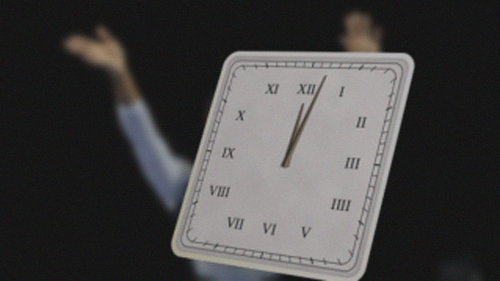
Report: 12:02
